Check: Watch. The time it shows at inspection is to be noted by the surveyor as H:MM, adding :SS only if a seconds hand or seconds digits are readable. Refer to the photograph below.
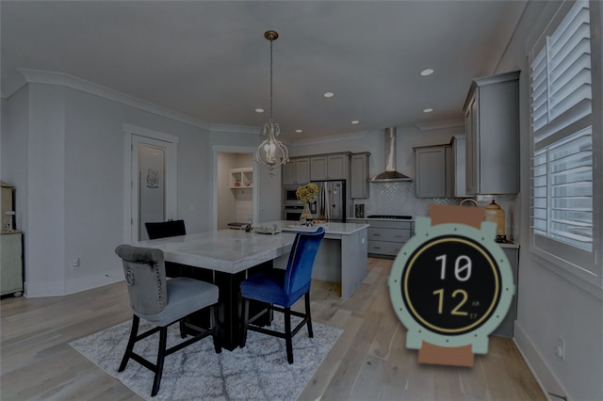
10:12
